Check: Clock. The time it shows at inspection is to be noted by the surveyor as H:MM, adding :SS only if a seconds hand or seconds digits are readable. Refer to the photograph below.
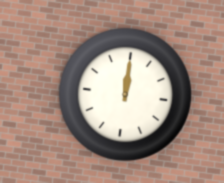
12:00
